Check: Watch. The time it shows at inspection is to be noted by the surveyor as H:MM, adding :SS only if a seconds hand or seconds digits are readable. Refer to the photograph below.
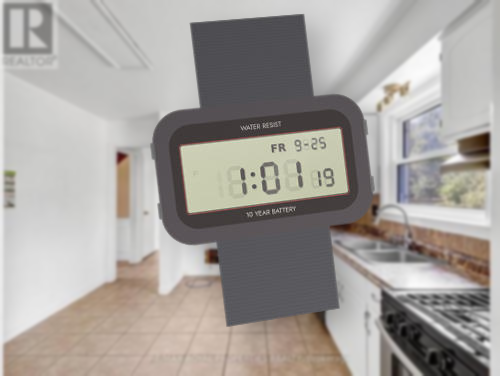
1:01:19
